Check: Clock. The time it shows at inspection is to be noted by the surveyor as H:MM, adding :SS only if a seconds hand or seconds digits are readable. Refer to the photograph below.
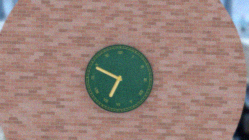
6:49
